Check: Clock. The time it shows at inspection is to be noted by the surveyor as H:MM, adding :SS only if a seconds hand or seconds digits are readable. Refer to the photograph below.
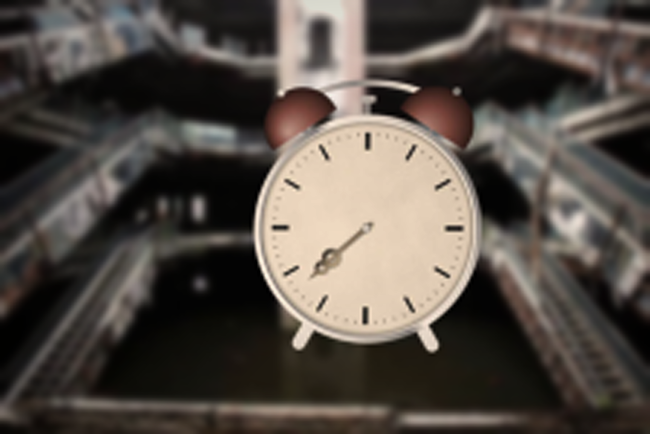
7:38
